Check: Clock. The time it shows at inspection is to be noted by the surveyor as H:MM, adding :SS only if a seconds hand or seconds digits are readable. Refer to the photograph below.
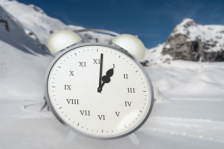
1:01
